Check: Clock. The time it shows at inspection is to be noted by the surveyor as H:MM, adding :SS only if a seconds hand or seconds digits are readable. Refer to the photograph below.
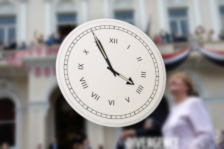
3:55
